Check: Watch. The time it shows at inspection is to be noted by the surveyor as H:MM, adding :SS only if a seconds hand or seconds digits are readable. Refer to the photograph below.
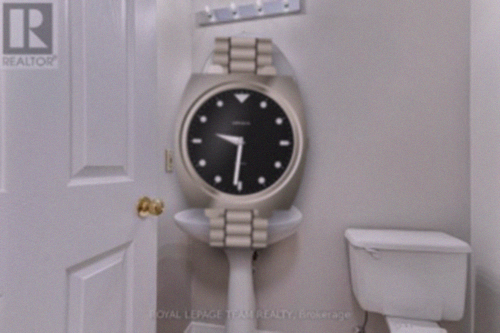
9:31
